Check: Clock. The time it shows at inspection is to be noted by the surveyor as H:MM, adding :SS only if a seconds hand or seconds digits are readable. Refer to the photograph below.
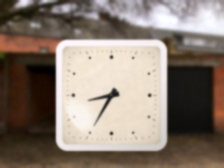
8:35
